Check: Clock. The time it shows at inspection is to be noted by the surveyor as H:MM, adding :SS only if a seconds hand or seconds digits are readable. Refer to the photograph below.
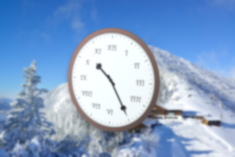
10:25
